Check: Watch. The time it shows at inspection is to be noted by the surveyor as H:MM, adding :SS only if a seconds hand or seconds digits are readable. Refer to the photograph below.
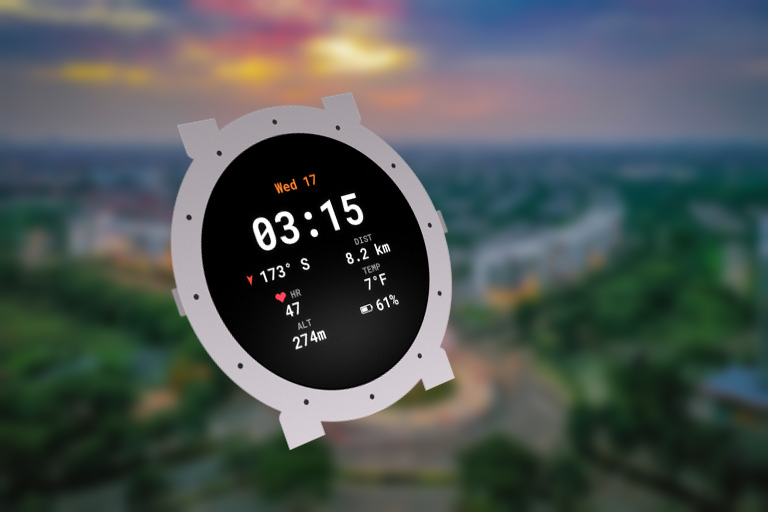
3:15
